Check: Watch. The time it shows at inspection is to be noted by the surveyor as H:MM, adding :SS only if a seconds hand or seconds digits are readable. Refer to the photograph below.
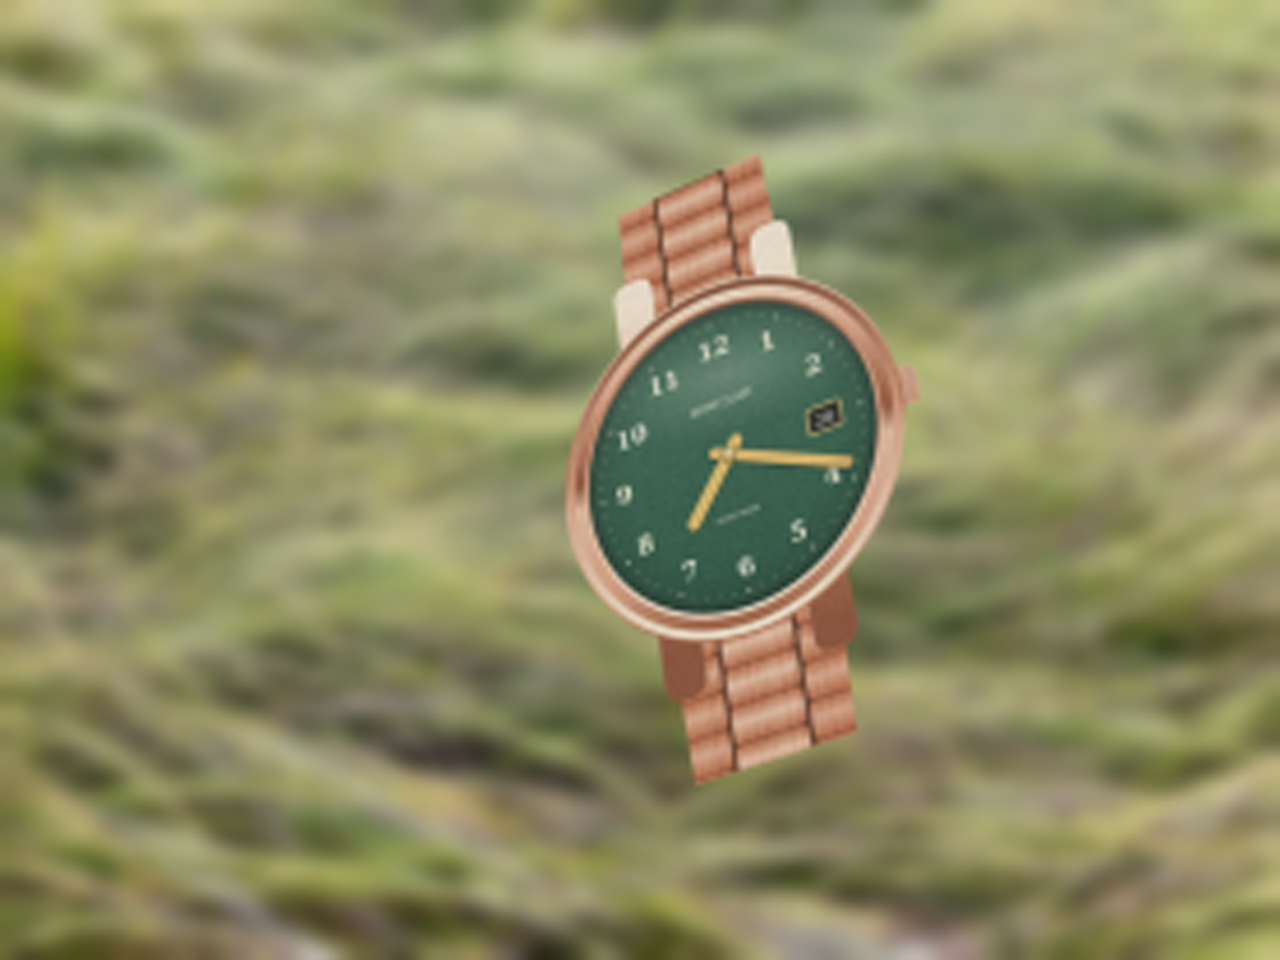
7:19
